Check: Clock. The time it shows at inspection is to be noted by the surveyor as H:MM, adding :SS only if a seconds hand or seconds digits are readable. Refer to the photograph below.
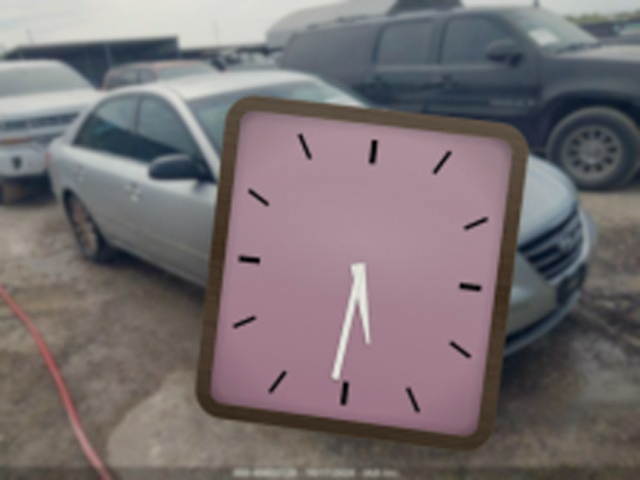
5:31
